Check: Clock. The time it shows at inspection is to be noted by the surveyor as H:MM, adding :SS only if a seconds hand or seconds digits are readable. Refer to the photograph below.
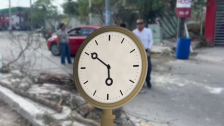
5:51
